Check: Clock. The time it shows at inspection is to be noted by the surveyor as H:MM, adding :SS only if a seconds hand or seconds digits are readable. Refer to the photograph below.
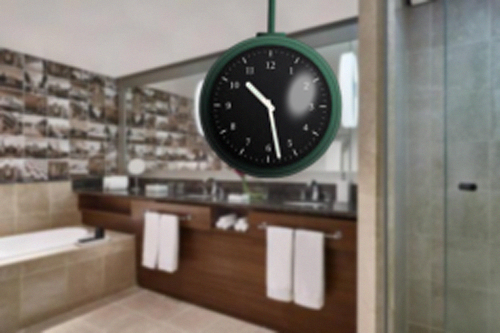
10:28
